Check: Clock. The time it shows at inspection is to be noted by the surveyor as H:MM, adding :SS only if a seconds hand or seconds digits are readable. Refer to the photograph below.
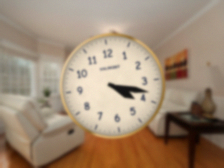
4:18
